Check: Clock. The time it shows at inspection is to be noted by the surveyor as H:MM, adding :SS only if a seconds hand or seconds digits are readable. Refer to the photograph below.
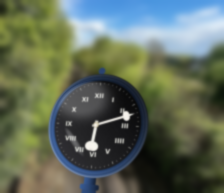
6:12
